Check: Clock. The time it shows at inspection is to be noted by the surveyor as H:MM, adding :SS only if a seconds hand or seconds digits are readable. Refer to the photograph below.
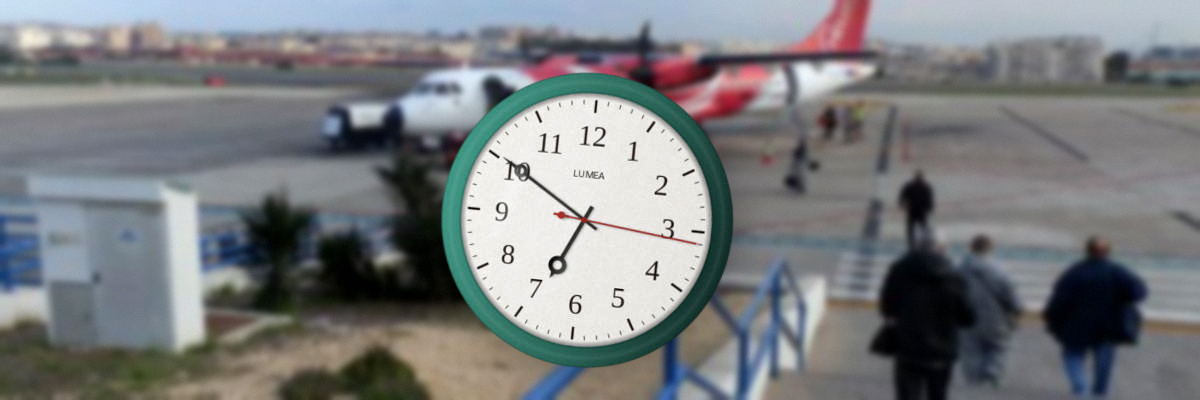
6:50:16
